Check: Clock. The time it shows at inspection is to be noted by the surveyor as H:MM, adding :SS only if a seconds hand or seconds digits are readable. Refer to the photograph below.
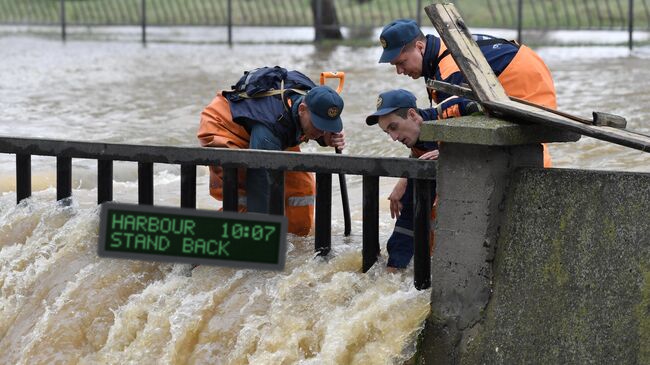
10:07
